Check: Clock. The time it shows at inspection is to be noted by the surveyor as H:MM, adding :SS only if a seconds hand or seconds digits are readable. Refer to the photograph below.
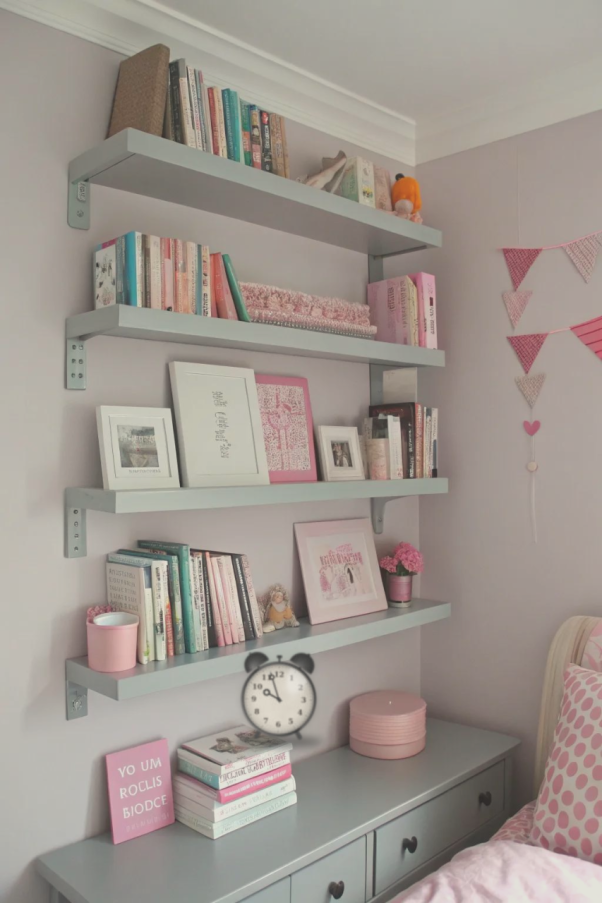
9:57
